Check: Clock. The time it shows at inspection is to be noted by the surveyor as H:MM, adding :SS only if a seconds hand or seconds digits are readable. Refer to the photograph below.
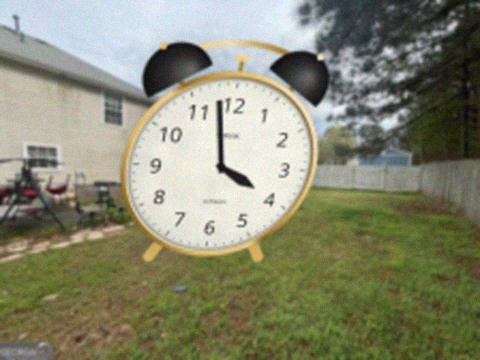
3:58
